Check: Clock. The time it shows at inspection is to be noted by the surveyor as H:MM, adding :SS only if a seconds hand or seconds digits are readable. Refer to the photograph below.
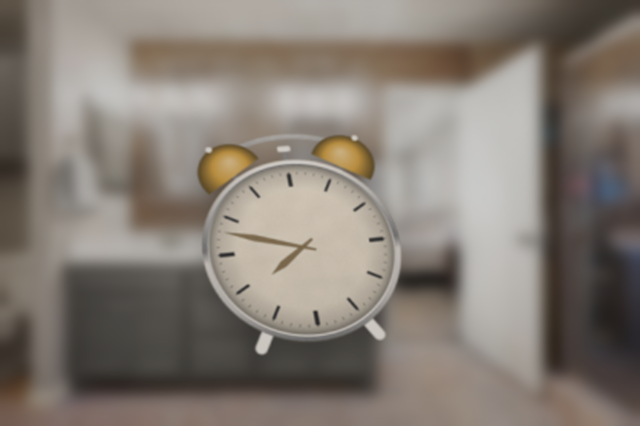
7:48
